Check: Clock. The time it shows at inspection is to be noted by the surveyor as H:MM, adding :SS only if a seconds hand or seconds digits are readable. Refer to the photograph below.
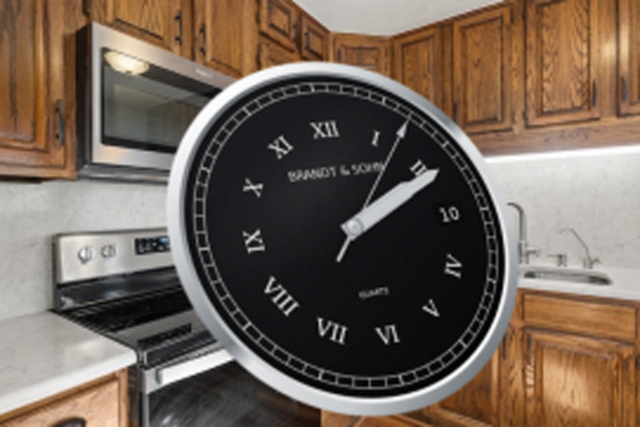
2:11:07
